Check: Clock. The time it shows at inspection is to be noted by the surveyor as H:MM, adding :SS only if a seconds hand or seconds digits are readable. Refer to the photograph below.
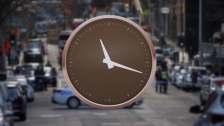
11:18
